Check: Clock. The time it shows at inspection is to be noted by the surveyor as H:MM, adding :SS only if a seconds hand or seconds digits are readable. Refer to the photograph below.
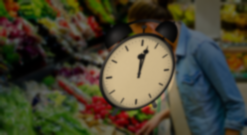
12:02
